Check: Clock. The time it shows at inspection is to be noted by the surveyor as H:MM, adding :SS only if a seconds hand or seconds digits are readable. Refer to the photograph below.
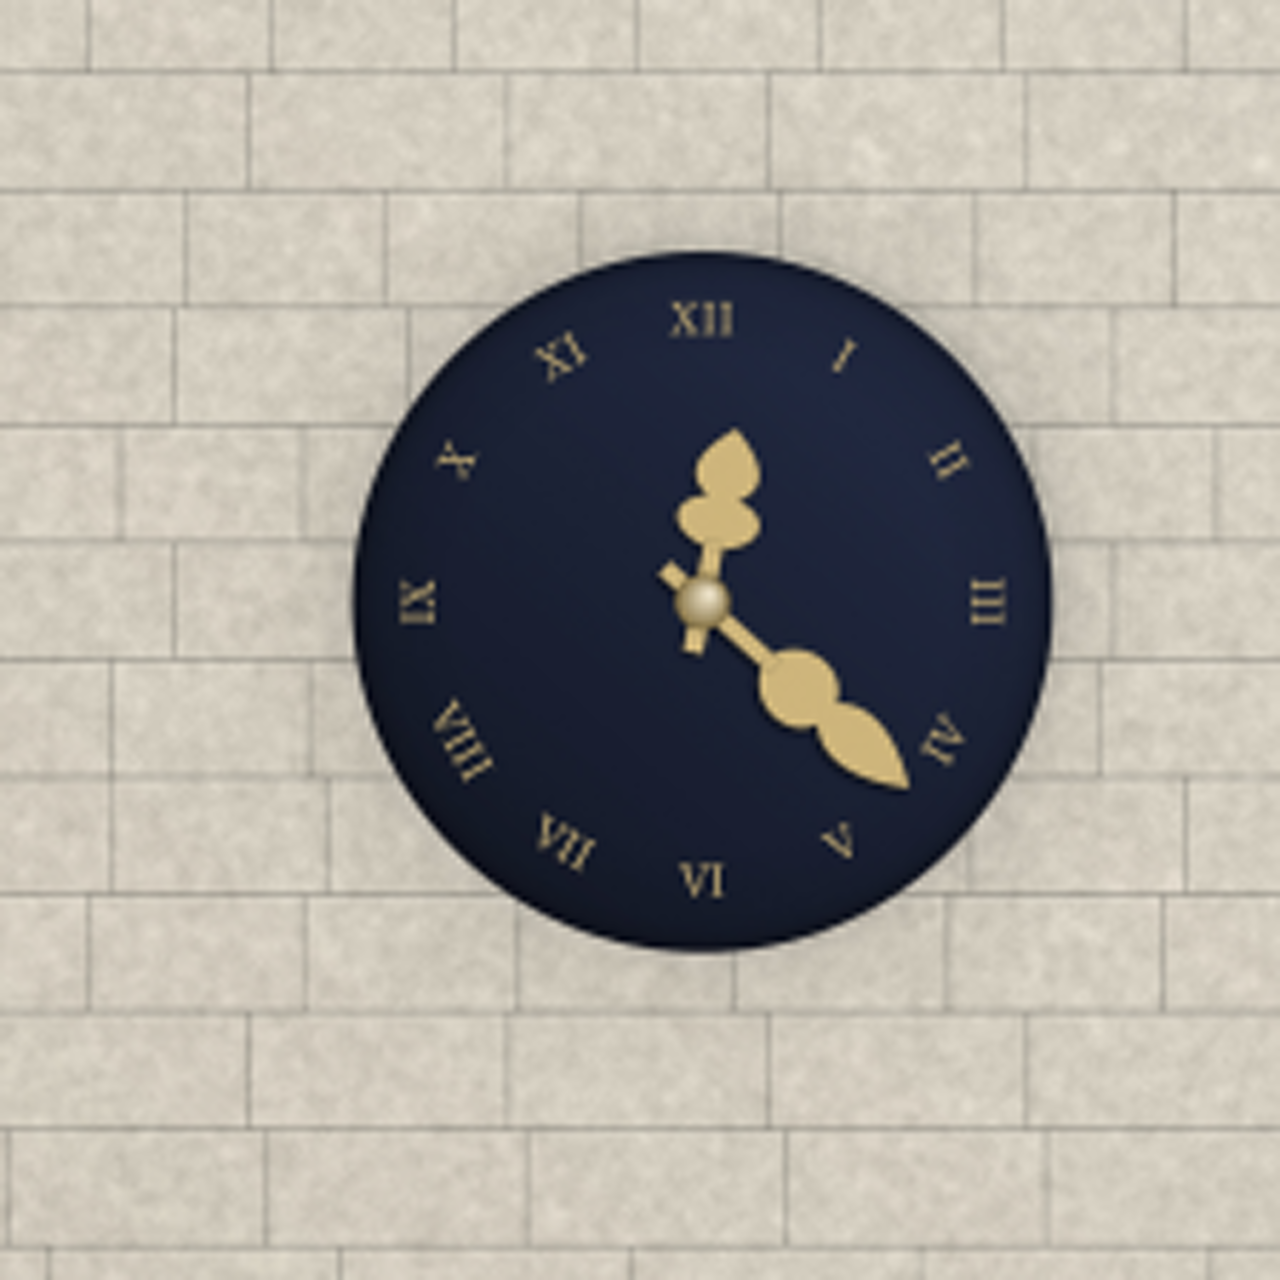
12:22
